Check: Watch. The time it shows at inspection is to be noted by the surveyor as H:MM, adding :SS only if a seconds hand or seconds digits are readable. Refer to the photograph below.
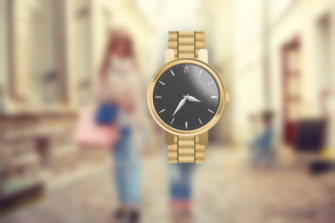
3:36
